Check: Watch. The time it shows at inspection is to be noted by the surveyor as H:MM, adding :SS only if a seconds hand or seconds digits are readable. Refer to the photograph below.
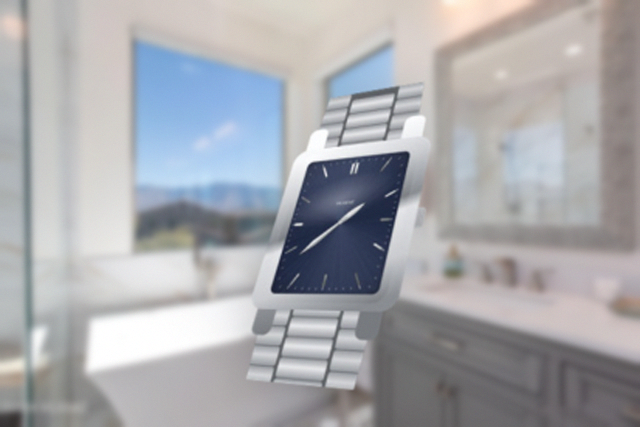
1:38
